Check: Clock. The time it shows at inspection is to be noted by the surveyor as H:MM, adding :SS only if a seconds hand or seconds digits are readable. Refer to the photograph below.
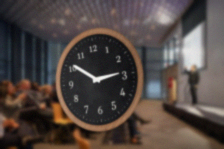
2:51
